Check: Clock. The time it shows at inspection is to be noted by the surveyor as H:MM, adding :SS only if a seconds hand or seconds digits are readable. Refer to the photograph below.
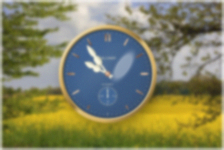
9:54
